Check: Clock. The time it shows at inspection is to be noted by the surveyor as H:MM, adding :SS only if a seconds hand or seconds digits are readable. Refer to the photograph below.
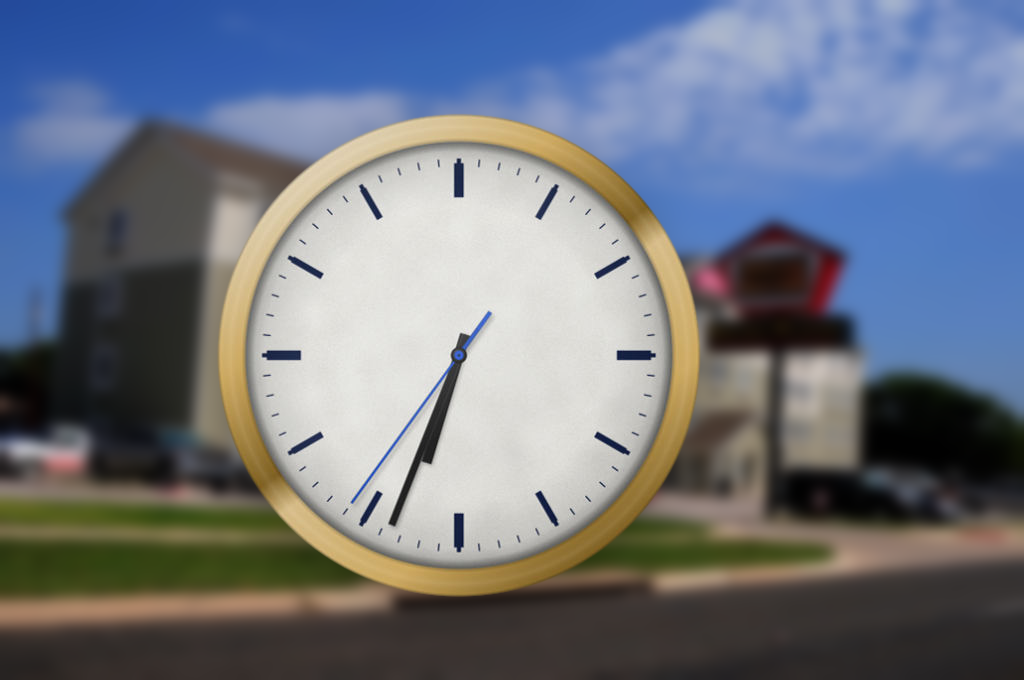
6:33:36
